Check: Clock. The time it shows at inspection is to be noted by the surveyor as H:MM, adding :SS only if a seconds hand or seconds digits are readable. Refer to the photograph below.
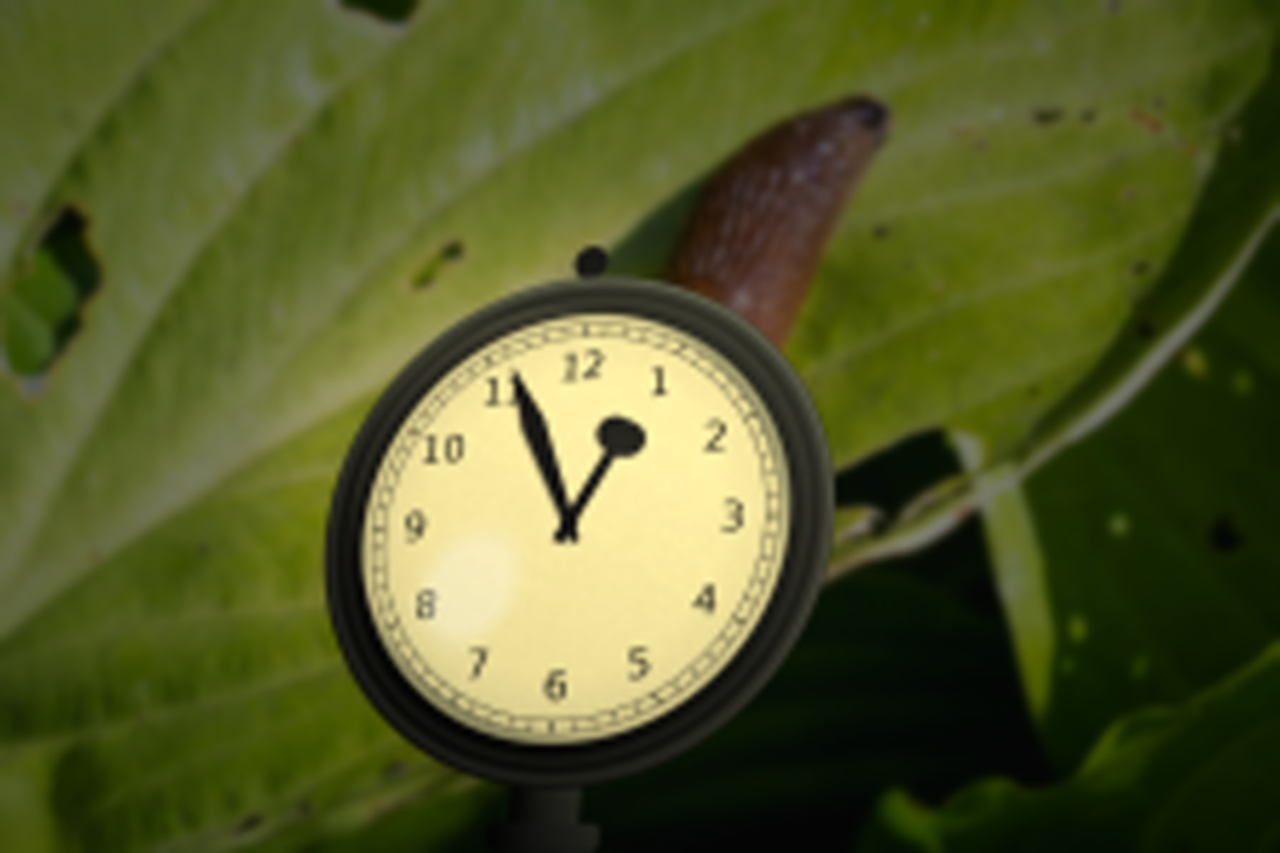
12:56
